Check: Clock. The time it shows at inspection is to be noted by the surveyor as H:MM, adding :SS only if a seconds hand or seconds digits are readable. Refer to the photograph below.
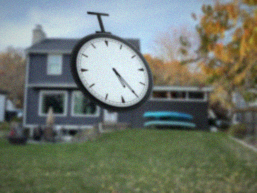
5:25
